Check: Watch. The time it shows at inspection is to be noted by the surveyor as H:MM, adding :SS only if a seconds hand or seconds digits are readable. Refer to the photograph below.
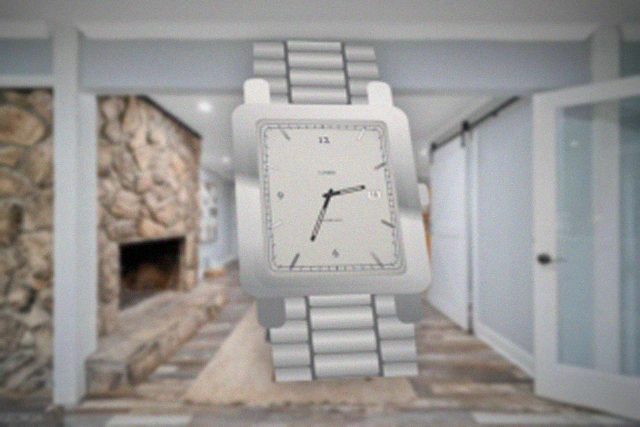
2:34
